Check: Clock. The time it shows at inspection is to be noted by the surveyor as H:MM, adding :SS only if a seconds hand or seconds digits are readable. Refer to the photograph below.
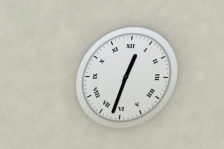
12:32
